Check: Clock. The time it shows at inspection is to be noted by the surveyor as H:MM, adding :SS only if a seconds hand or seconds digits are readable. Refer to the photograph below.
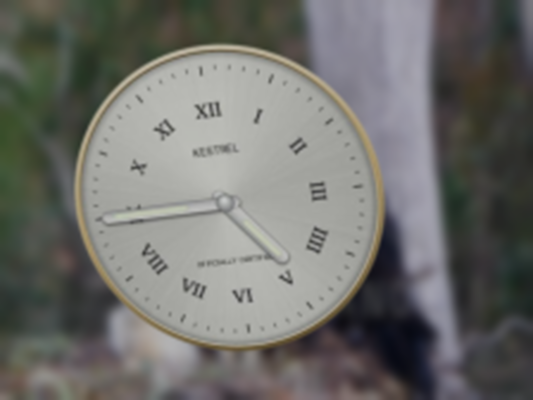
4:45
